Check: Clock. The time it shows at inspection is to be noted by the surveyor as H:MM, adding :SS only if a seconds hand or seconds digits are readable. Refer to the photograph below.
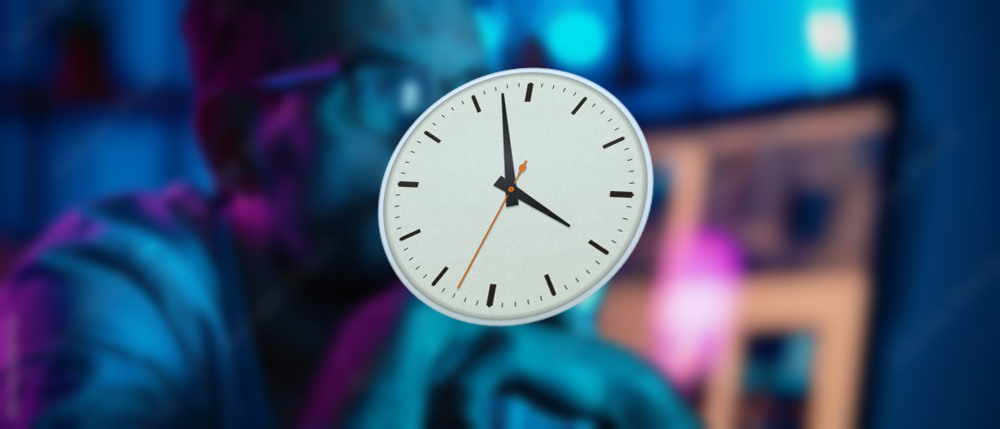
3:57:33
